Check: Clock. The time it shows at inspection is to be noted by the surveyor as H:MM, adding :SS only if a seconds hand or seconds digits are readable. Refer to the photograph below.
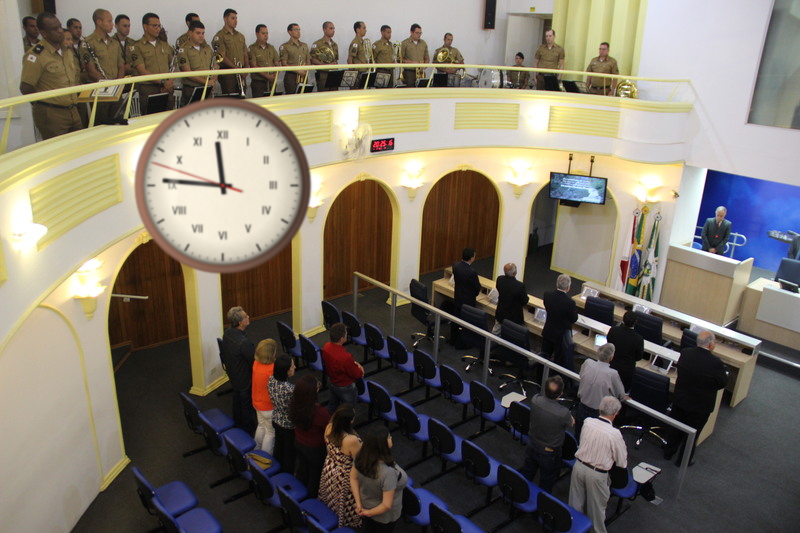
11:45:48
